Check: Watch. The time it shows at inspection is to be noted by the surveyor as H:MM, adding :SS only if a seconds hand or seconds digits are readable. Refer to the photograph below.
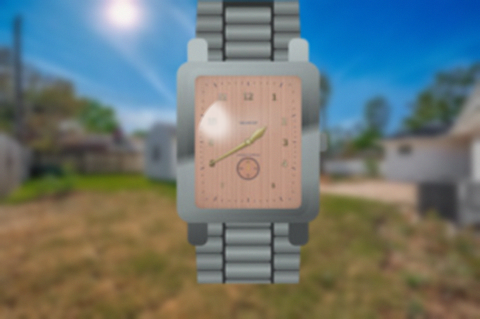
1:40
